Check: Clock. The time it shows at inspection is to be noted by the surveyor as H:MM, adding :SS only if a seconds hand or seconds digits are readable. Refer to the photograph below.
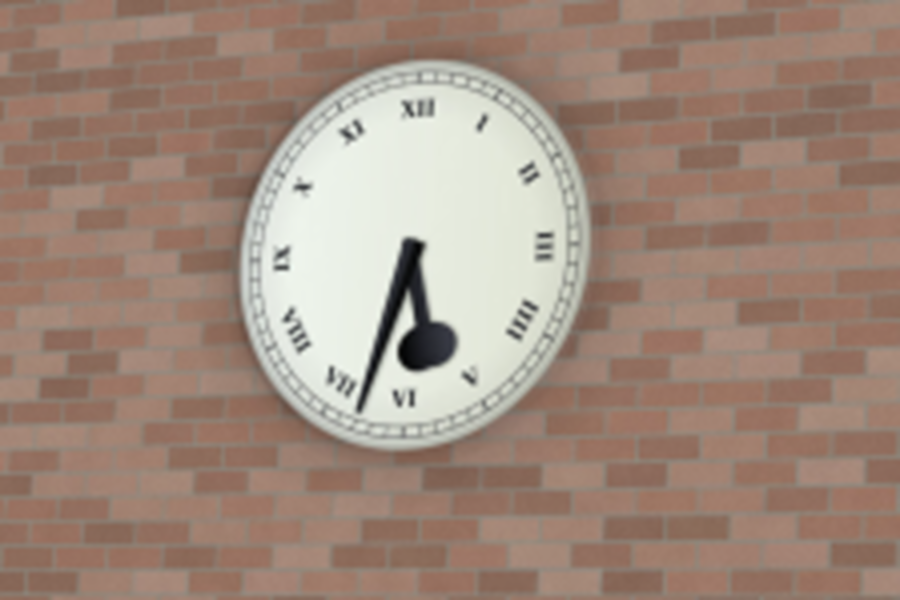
5:33
